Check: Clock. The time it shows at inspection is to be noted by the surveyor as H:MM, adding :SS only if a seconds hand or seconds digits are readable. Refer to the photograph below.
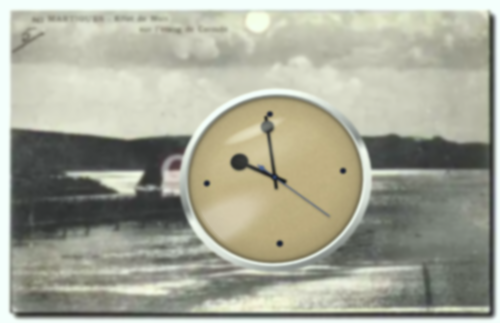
9:59:22
